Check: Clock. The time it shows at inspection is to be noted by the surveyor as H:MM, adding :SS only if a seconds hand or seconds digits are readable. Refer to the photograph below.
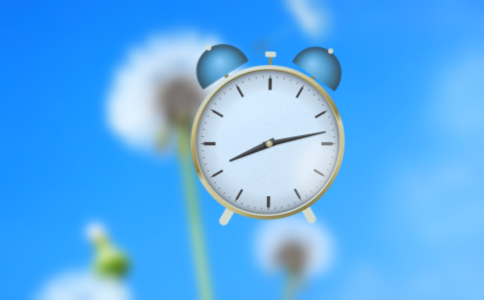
8:13
